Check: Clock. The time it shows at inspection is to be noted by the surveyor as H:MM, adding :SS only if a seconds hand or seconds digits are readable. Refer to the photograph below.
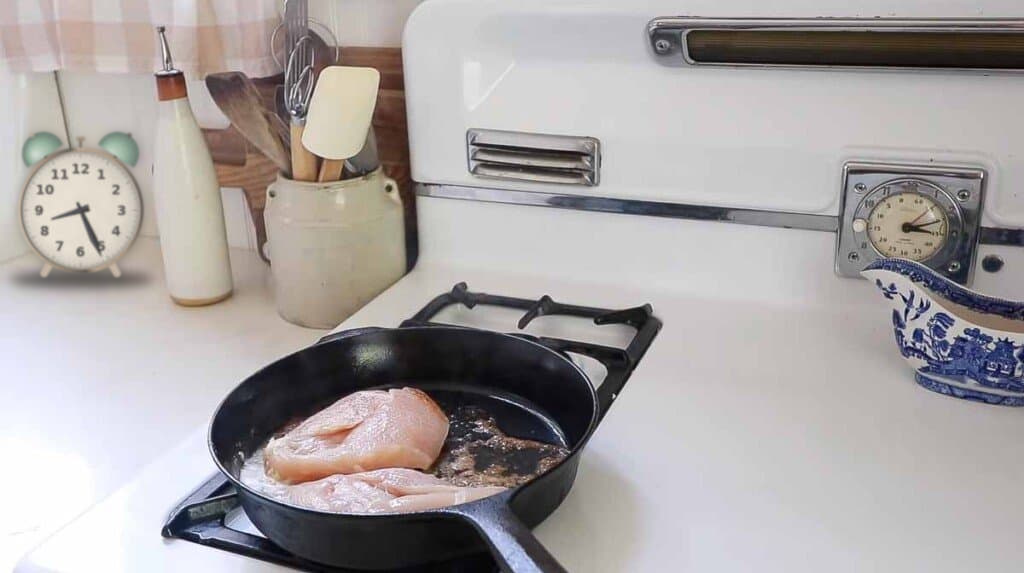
8:26
